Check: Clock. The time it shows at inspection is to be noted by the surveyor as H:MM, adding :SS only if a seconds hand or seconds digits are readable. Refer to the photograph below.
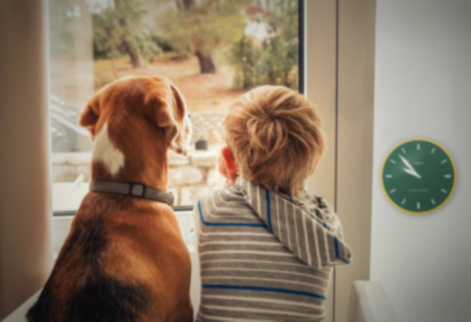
9:53
